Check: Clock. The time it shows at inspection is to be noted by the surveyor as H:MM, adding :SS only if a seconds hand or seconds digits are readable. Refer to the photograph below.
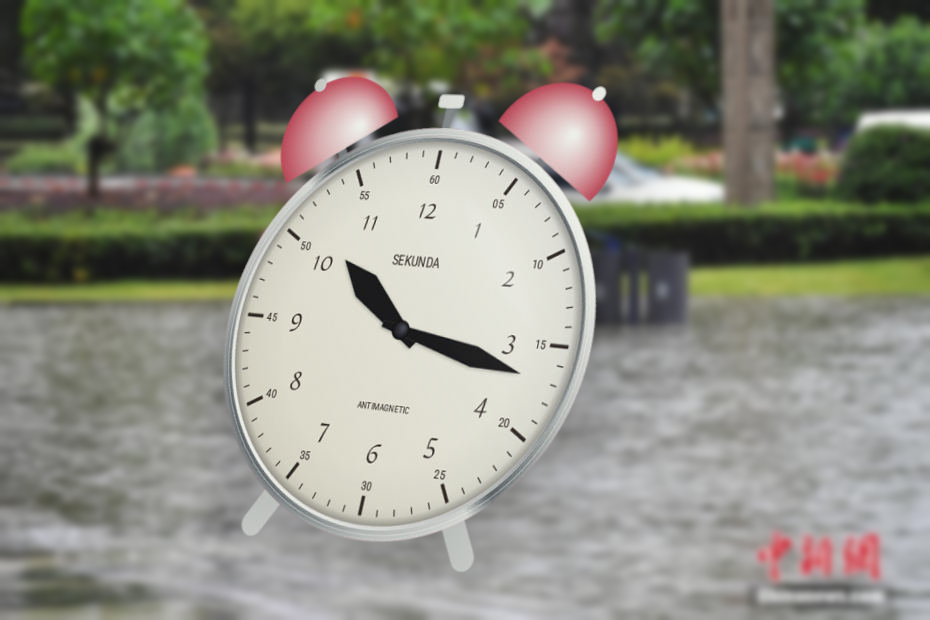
10:17
